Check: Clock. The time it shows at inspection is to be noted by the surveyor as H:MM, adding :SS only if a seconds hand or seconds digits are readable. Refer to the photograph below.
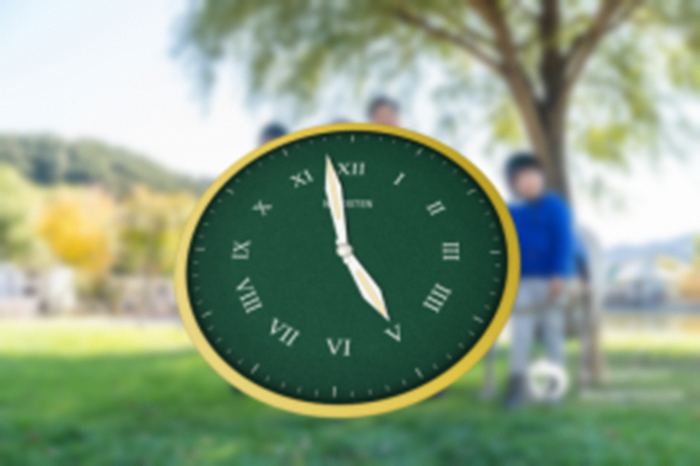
4:58
